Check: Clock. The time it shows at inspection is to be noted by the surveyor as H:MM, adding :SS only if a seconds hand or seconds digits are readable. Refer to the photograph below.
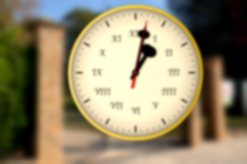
1:02:02
